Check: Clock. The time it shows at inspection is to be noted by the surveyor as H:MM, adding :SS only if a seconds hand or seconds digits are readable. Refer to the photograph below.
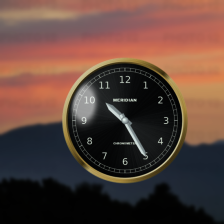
10:25
